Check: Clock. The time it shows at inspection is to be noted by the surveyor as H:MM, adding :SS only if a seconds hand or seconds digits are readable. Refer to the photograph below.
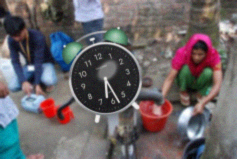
6:28
